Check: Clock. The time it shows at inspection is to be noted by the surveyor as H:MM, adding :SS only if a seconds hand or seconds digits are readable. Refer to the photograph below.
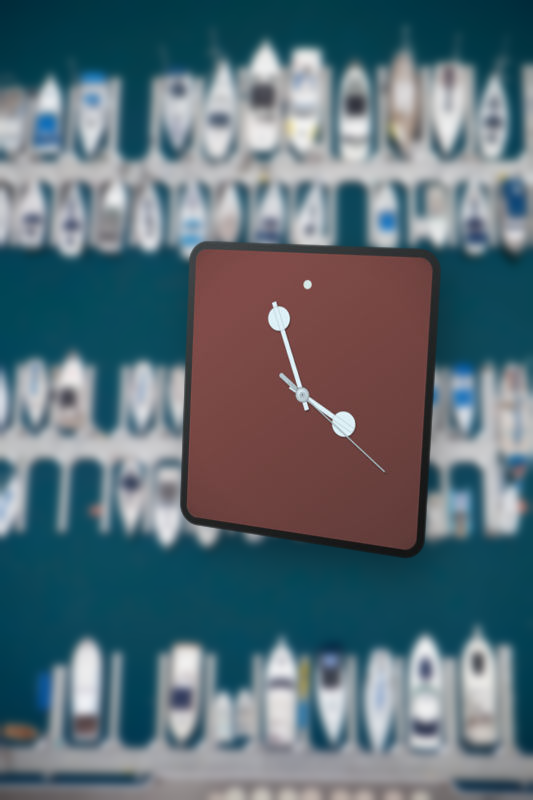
3:56:21
